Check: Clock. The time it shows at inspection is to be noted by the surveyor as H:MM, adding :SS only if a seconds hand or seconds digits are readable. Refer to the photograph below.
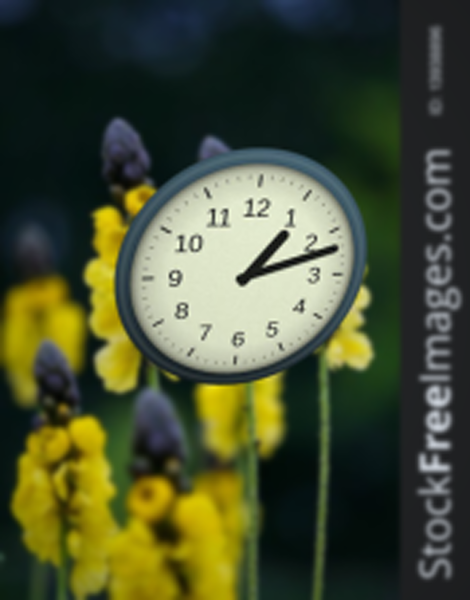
1:12
